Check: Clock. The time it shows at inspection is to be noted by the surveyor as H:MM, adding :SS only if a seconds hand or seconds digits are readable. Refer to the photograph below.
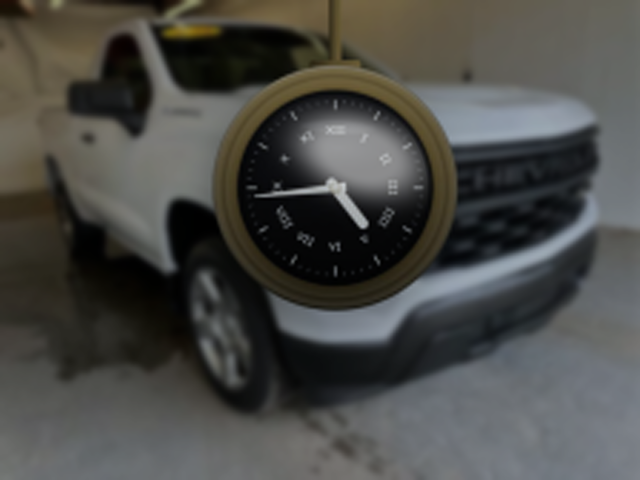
4:44
